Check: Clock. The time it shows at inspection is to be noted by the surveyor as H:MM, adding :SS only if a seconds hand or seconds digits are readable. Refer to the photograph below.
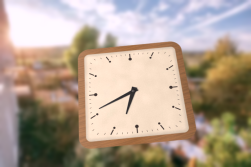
6:41
